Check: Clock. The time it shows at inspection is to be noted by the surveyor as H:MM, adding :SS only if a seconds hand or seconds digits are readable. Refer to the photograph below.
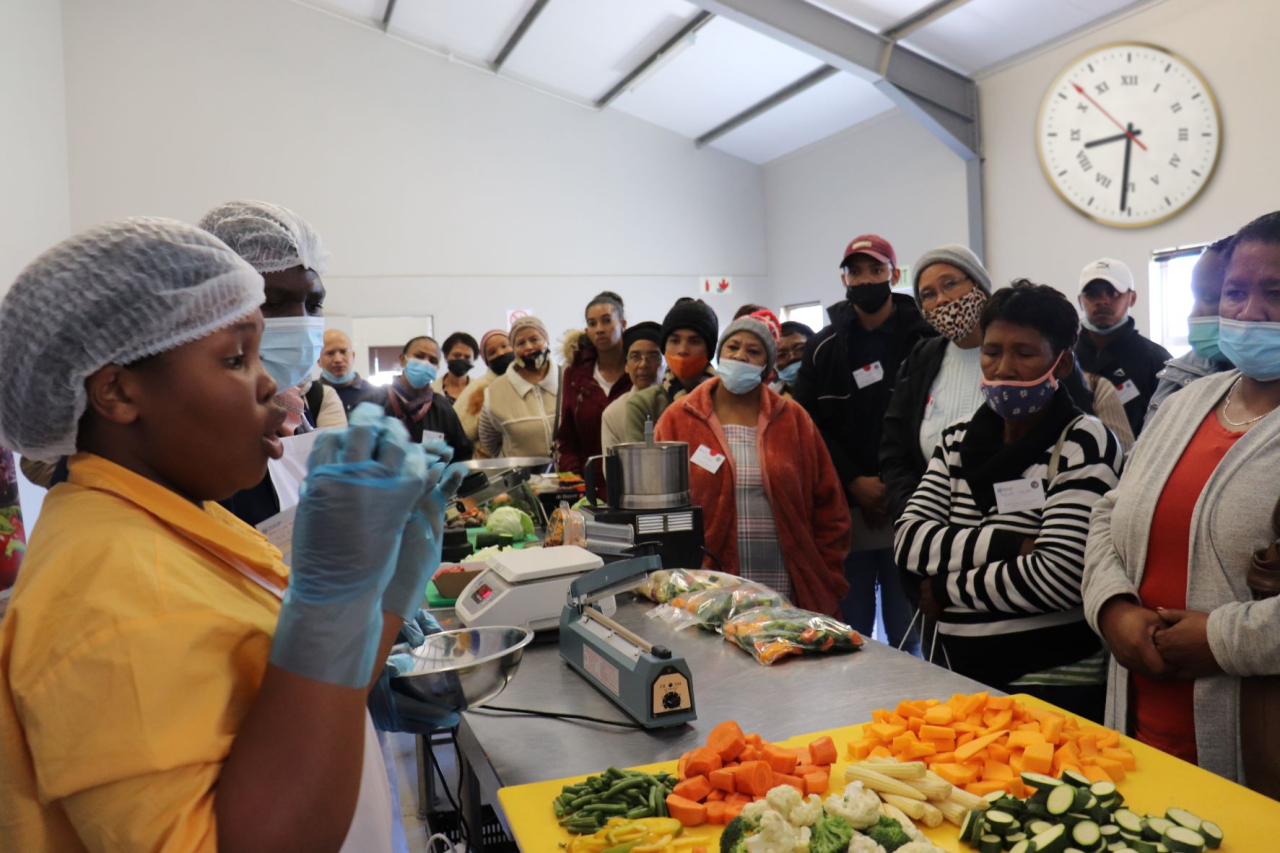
8:30:52
